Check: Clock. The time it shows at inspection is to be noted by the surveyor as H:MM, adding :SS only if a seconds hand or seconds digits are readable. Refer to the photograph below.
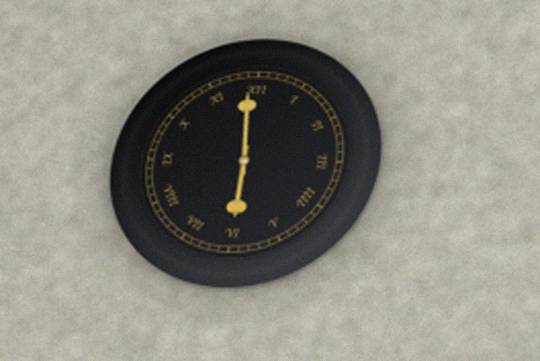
5:59
